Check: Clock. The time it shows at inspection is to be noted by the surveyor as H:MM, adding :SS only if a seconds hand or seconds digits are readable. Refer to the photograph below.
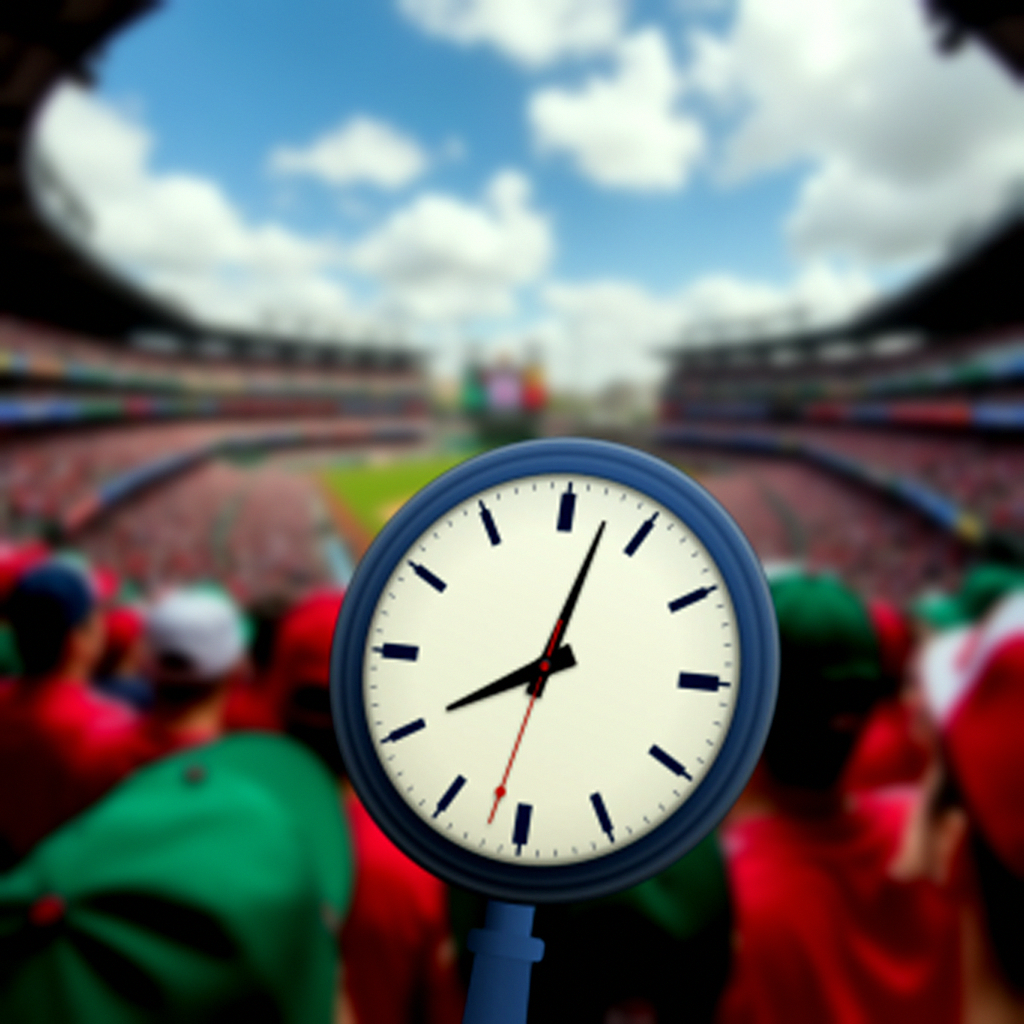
8:02:32
